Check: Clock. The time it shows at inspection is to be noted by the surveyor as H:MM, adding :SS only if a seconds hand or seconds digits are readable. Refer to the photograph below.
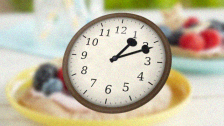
1:11
